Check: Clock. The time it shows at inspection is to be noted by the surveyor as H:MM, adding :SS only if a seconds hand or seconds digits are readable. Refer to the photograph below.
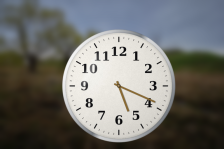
5:19
